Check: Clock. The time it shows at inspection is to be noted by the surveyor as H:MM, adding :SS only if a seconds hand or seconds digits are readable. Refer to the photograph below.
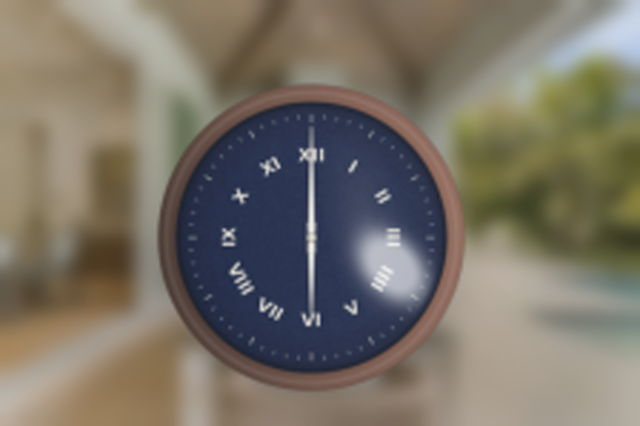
6:00
